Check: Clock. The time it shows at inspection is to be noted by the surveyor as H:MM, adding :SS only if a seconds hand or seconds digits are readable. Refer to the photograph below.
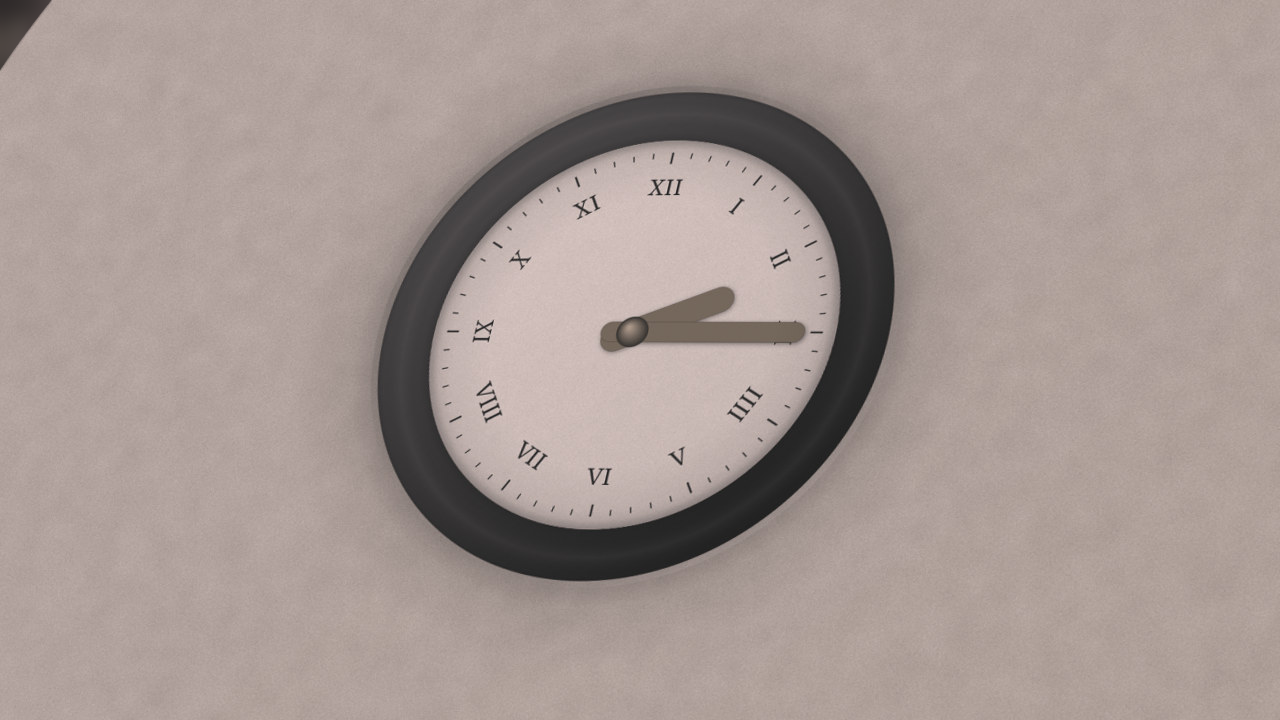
2:15
